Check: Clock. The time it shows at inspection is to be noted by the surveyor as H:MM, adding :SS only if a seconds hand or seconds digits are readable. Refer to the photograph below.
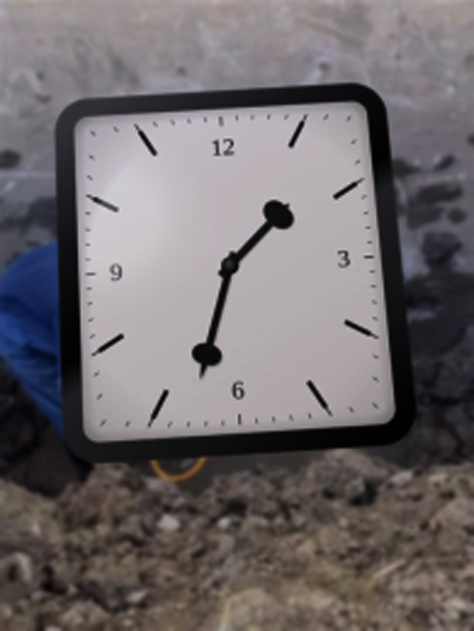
1:33
